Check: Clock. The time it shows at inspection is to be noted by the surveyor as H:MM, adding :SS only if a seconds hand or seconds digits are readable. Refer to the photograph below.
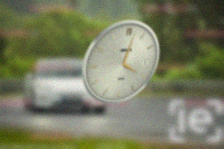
4:02
